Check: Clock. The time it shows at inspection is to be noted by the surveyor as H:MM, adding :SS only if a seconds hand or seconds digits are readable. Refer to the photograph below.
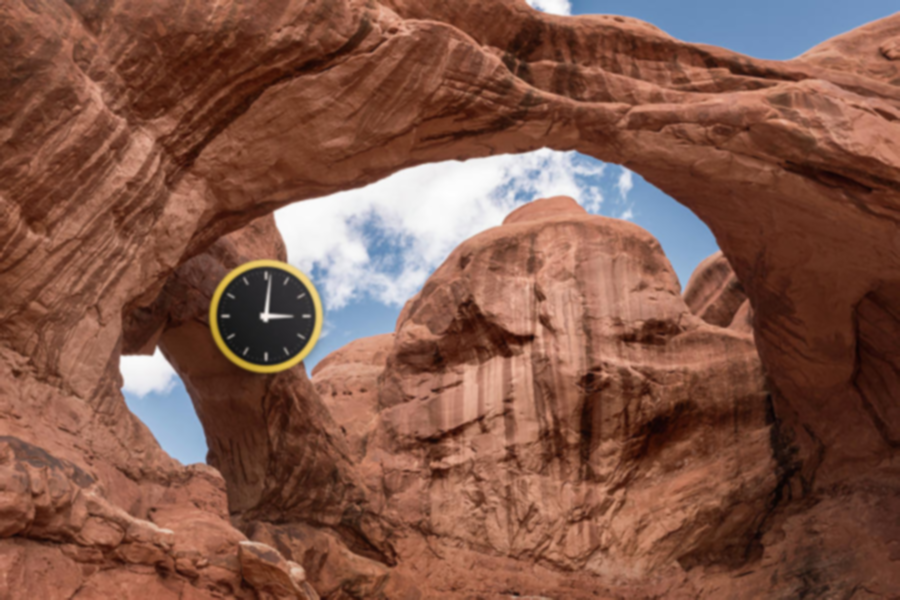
3:01
